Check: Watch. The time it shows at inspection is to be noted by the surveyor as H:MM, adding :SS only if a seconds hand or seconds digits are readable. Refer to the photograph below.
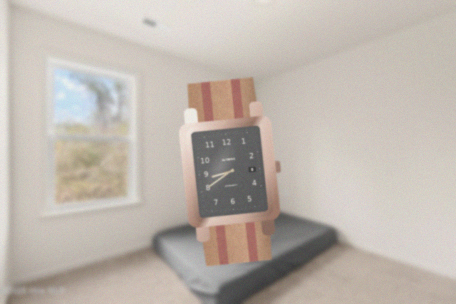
8:40
